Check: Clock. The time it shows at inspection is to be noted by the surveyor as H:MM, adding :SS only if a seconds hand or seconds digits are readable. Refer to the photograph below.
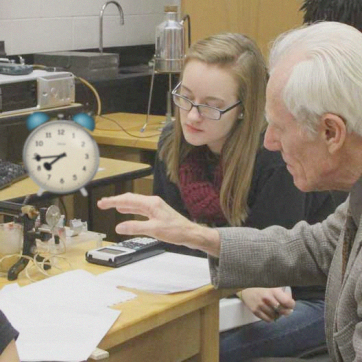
7:44
